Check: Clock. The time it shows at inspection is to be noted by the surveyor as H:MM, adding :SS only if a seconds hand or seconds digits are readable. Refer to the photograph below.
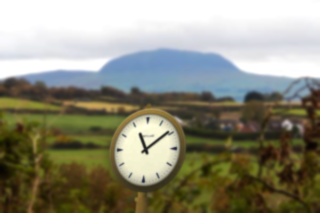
11:09
